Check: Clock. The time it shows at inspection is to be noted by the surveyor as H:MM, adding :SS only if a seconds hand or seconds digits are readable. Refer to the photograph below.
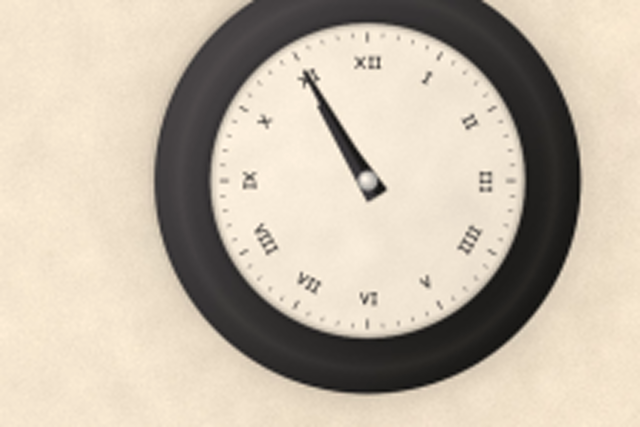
10:55
